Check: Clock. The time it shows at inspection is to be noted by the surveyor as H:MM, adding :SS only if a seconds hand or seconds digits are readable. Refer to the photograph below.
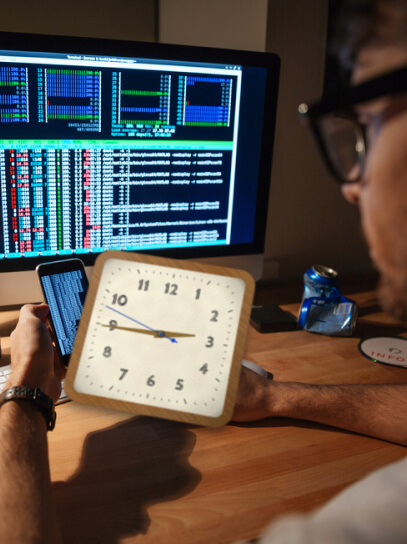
2:44:48
